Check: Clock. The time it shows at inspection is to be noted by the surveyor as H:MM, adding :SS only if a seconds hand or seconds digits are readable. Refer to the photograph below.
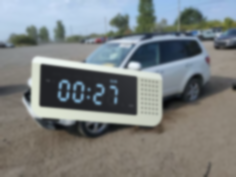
0:27
